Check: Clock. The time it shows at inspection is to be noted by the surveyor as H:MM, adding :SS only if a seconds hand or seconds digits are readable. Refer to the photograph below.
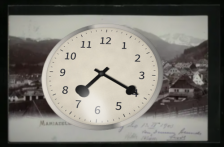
7:20
